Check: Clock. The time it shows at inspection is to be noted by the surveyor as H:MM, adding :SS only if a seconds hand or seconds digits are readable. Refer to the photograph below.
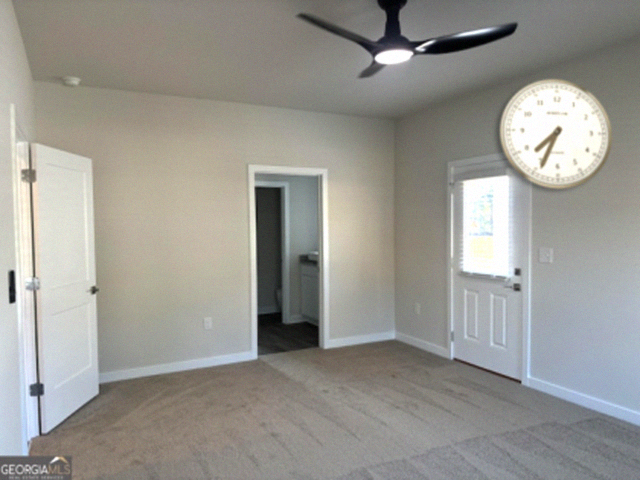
7:34
